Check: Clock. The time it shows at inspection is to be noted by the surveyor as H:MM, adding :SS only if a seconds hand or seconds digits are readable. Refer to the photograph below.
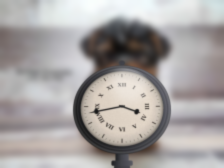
3:43
